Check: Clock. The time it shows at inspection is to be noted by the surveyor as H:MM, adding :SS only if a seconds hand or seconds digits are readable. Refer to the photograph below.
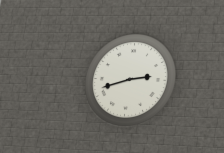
2:42
